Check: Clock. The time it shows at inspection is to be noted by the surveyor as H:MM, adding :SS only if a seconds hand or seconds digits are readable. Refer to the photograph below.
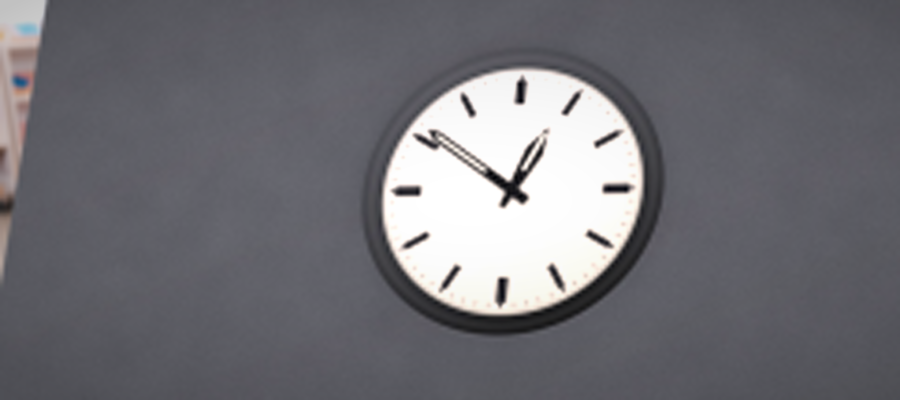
12:51
